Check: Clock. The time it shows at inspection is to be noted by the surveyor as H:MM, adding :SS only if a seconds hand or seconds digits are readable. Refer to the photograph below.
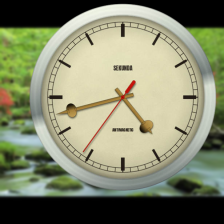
4:42:36
